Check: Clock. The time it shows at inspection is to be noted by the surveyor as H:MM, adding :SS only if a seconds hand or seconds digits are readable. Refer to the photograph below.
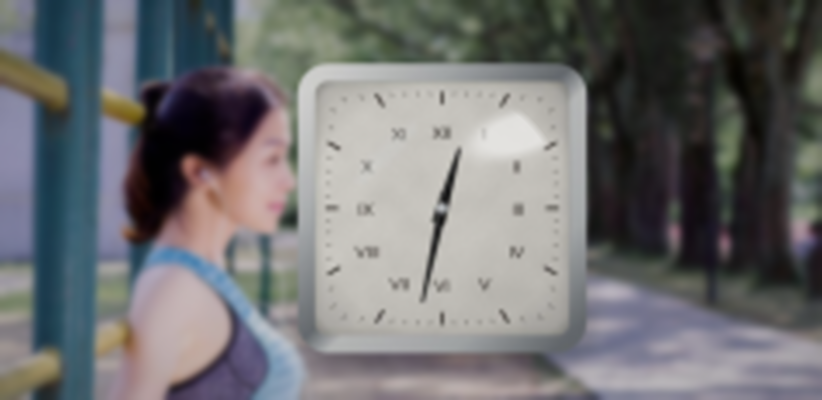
12:32
